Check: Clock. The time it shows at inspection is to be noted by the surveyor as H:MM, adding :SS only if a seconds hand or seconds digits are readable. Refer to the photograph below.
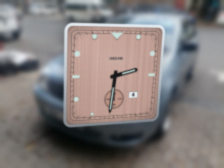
2:31
